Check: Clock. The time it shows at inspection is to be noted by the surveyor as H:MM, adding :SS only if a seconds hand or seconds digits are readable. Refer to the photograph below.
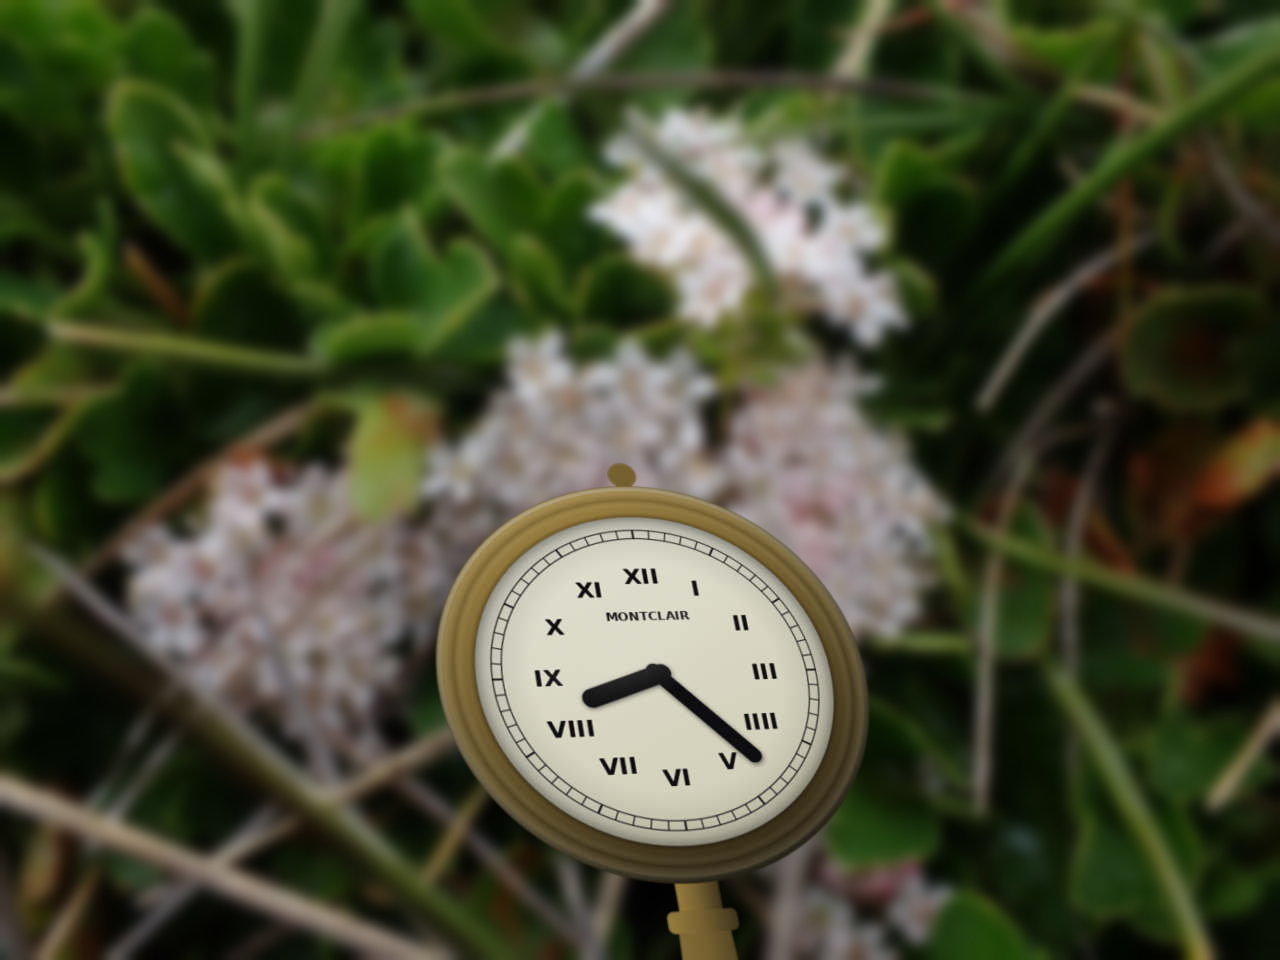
8:23
